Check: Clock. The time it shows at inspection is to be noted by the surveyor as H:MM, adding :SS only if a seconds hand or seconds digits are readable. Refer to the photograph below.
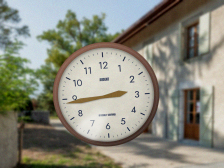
2:44
